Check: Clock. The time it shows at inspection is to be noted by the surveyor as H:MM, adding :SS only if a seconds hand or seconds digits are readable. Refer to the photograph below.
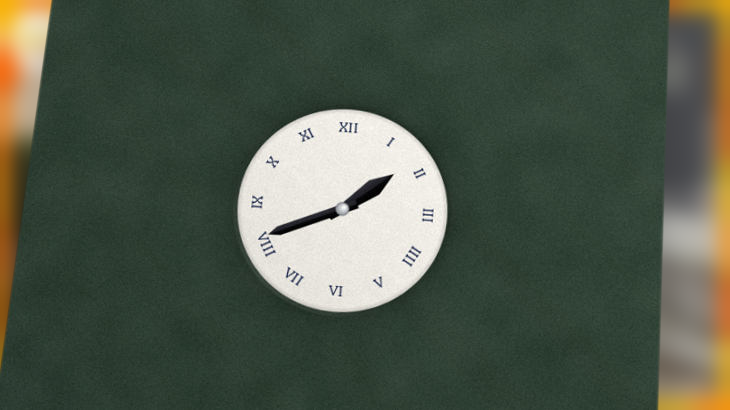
1:41
